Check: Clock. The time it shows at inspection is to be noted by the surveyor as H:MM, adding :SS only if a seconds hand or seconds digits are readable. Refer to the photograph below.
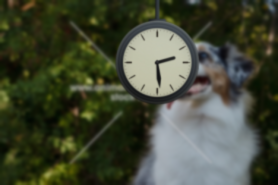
2:29
